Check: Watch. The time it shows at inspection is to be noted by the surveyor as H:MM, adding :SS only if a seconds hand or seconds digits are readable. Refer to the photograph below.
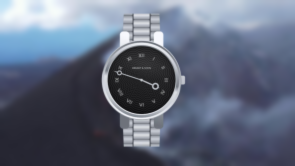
3:48
